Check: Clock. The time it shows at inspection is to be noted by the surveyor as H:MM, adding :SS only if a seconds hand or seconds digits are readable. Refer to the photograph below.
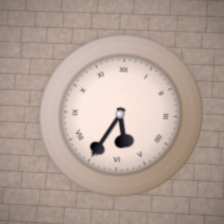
5:35
